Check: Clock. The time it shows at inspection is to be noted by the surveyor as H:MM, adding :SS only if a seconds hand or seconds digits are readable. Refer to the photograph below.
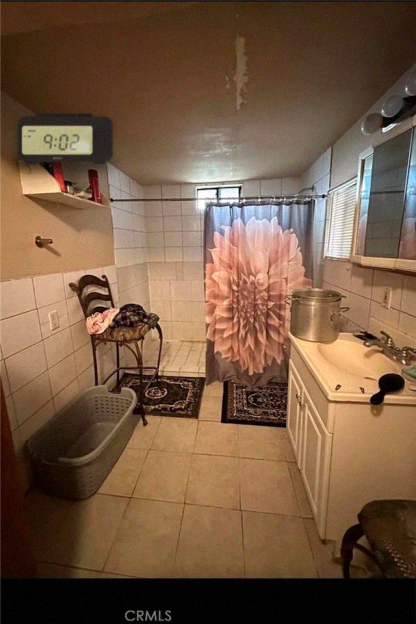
9:02
